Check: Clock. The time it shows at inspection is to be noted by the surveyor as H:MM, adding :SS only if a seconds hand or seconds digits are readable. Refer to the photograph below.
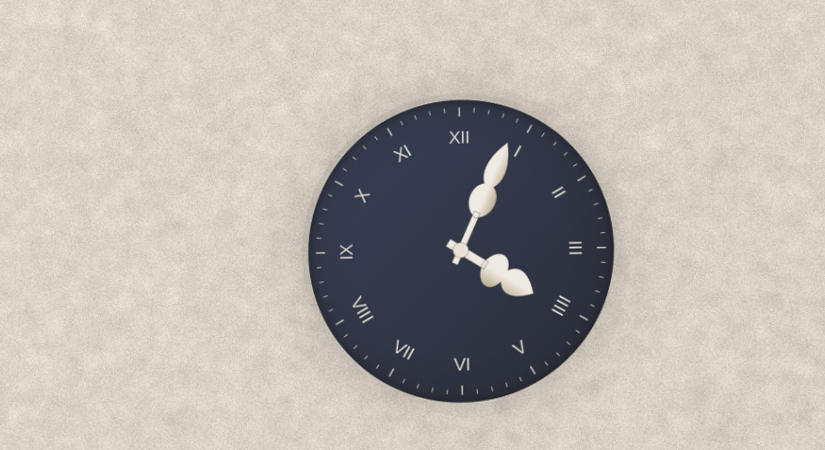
4:04
